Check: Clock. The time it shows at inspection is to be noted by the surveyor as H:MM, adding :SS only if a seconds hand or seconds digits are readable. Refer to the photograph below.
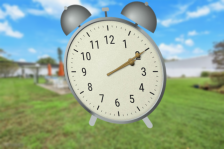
2:10
